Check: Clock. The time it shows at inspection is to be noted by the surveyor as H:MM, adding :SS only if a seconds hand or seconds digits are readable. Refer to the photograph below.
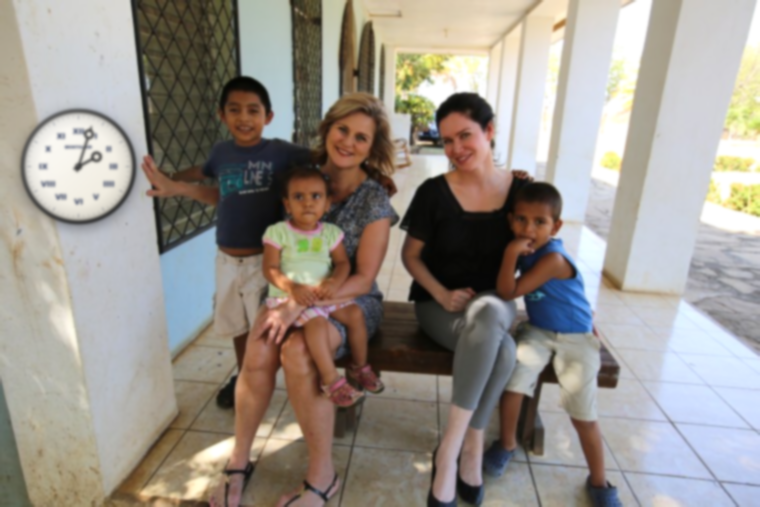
2:03
